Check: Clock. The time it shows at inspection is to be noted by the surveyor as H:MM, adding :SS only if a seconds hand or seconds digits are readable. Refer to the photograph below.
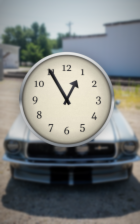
12:55
